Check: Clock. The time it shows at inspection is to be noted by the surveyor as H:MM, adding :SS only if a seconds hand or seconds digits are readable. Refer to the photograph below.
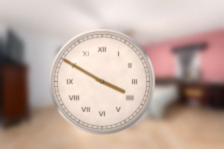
3:50
